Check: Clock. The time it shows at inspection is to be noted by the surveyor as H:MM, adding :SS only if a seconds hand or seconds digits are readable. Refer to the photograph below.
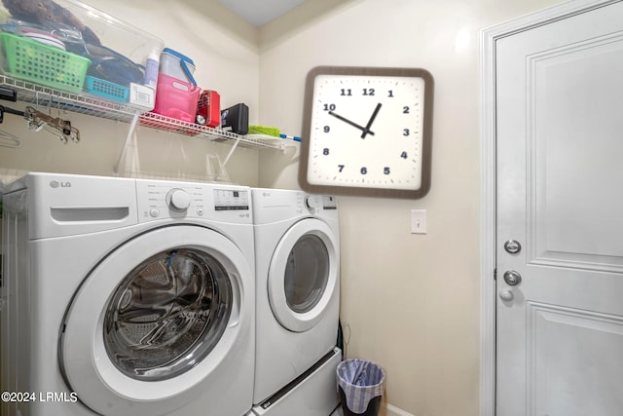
12:49
